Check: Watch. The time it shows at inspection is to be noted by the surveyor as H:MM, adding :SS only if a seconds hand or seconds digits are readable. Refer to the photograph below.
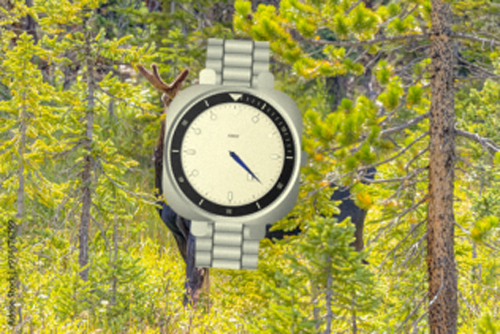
4:22
